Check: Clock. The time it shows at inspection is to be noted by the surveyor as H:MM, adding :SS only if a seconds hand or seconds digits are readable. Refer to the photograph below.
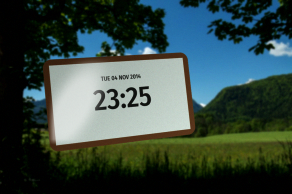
23:25
